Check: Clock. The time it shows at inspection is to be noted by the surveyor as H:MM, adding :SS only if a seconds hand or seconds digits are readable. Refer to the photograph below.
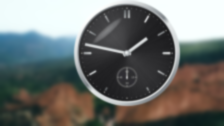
1:47
